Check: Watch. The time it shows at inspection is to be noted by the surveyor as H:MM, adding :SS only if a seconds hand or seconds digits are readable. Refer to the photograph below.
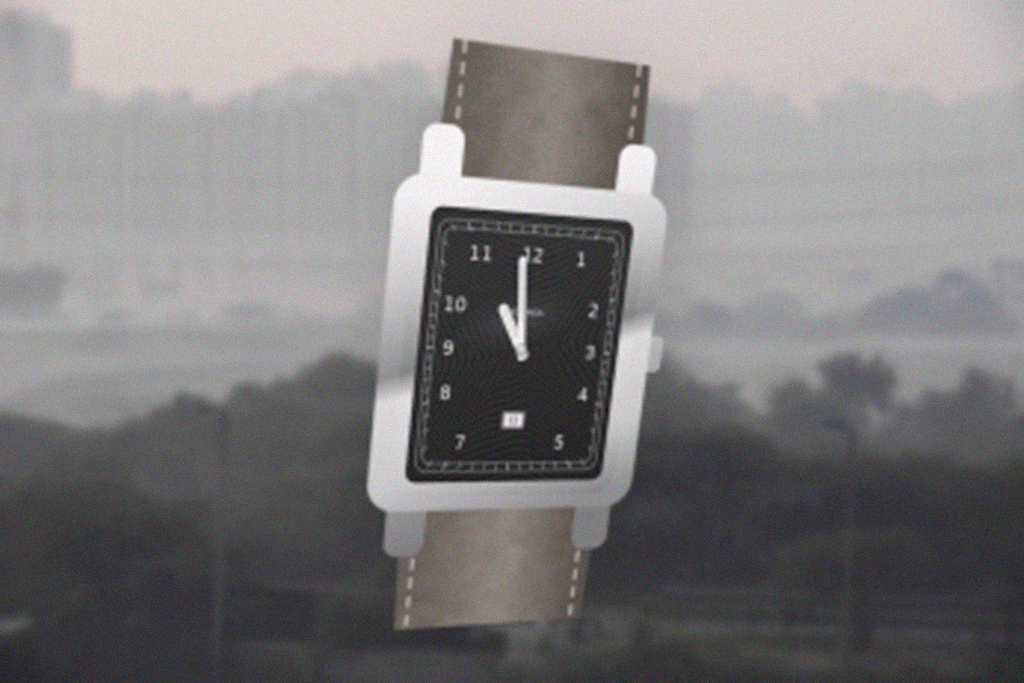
10:59
